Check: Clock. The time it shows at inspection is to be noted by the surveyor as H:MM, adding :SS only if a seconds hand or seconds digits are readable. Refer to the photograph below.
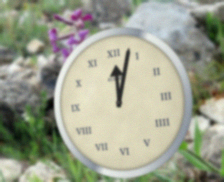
12:03
